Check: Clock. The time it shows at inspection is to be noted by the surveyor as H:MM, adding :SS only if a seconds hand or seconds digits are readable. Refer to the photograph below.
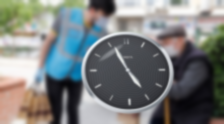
4:56
